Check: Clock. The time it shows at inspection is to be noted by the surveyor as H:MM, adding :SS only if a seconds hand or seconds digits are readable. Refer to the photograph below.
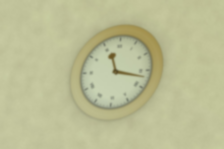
11:17
